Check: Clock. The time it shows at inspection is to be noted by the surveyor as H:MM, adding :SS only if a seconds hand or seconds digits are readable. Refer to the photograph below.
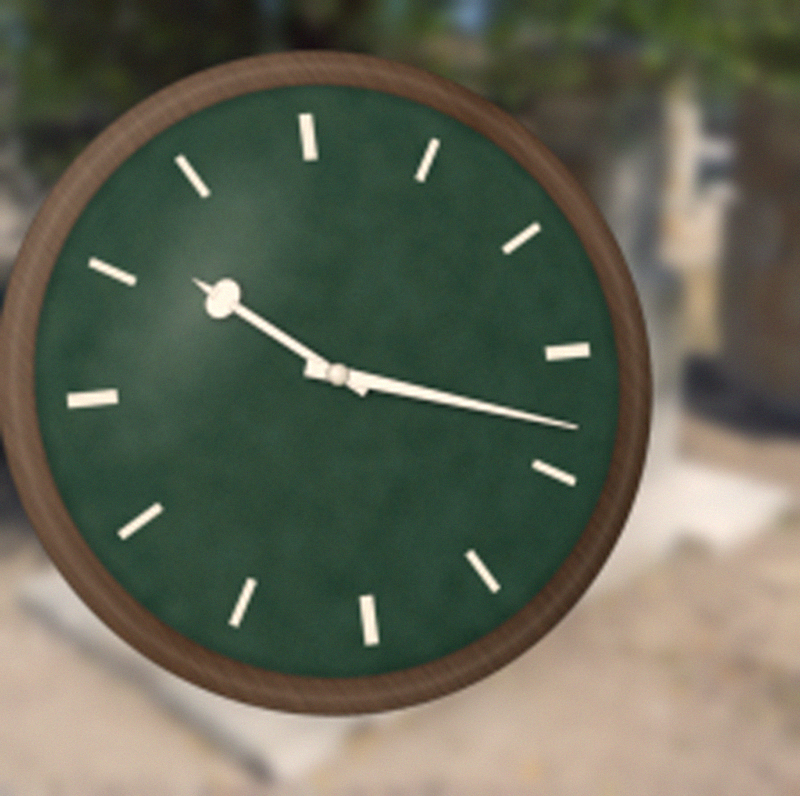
10:18
